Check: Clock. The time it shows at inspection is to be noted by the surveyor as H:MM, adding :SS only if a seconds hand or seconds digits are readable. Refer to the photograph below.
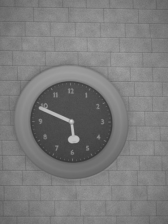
5:49
